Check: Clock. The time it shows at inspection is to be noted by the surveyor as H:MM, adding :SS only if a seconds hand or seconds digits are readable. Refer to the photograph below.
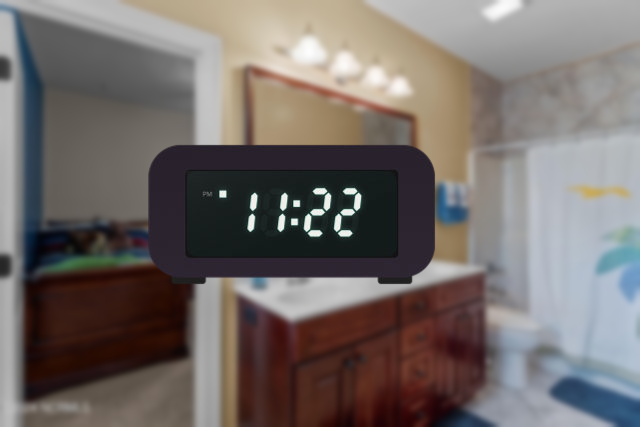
11:22
